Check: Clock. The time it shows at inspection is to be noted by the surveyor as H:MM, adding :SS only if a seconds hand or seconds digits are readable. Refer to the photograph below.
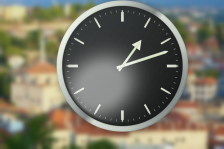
1:12
